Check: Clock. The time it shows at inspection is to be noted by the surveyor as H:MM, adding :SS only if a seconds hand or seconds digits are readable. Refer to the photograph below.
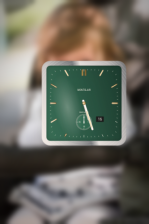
5:27
